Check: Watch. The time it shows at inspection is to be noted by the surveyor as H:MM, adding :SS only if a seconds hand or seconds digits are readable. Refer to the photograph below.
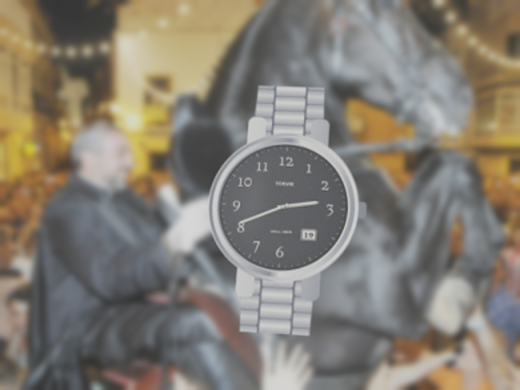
2:41
